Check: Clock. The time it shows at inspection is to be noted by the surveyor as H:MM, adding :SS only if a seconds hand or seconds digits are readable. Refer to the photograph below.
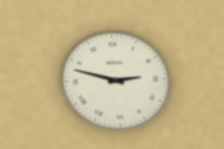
2:48
